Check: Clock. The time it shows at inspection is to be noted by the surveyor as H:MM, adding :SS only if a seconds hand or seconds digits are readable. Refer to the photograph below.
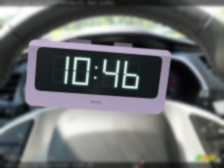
10:46
